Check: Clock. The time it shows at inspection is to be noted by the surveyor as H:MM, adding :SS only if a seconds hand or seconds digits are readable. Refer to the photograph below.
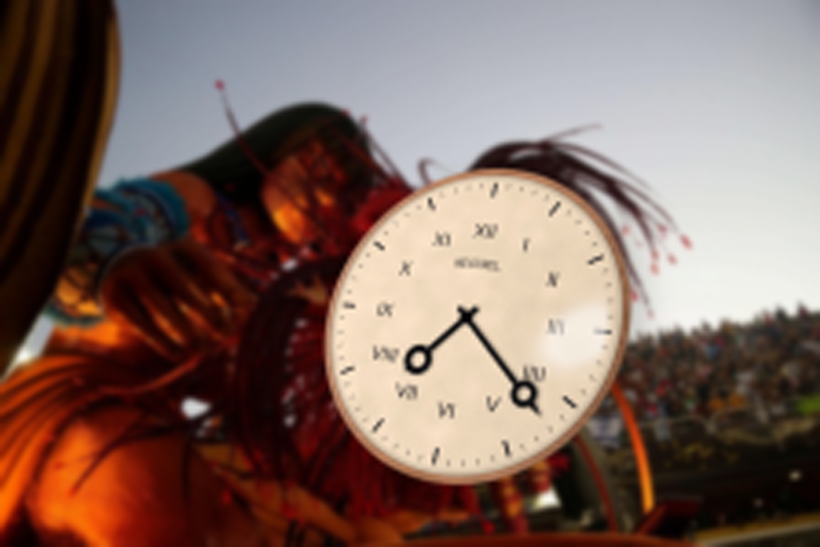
7:22
